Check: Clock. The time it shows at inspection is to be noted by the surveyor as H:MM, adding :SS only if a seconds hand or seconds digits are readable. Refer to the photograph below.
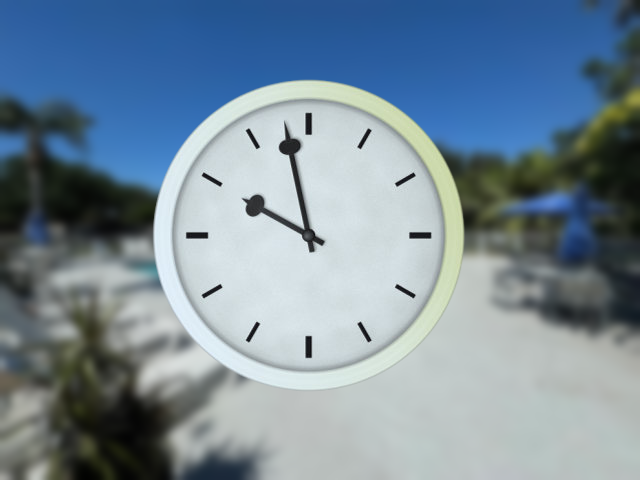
9:58
